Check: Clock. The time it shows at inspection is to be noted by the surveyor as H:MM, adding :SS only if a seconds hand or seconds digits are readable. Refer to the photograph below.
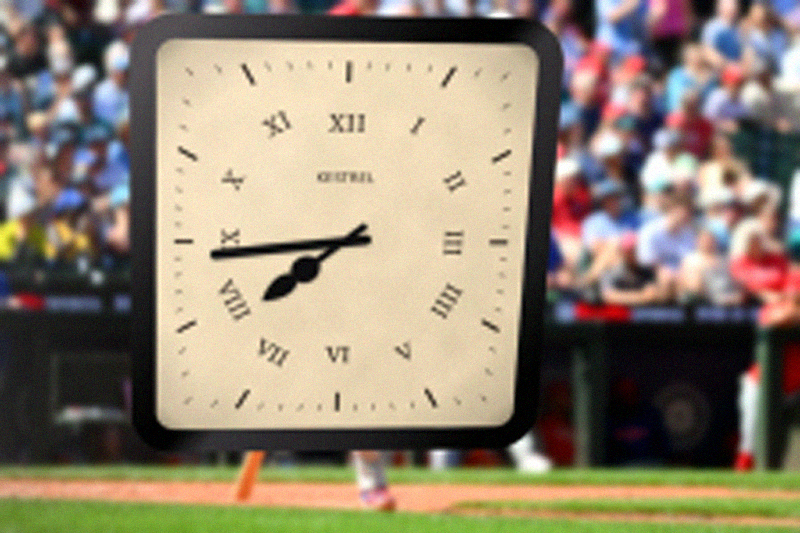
7:44
